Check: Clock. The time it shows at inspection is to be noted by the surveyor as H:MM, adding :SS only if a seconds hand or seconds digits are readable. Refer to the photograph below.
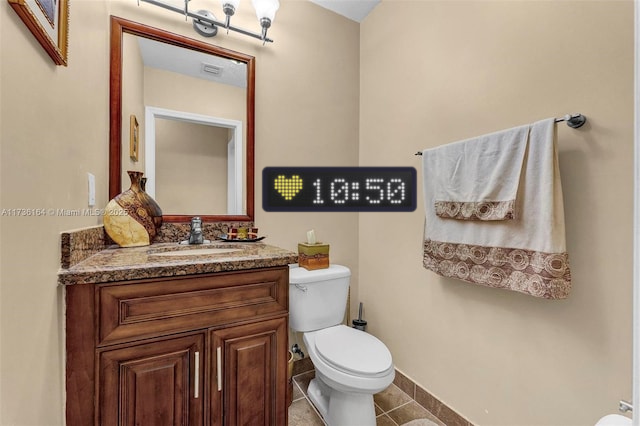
10:50
